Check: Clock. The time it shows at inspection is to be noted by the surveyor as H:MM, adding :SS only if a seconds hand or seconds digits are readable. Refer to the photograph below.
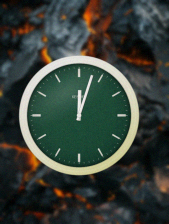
12:03
